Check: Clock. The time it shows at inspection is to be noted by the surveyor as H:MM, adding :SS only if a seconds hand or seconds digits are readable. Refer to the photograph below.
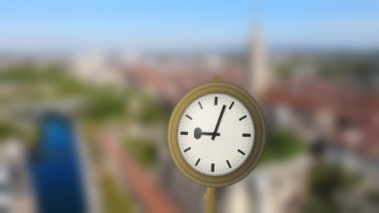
9:03
